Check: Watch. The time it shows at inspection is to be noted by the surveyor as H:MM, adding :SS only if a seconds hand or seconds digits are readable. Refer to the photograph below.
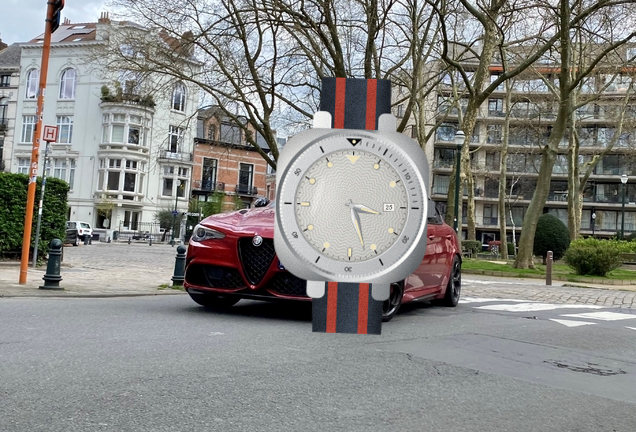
3:27
